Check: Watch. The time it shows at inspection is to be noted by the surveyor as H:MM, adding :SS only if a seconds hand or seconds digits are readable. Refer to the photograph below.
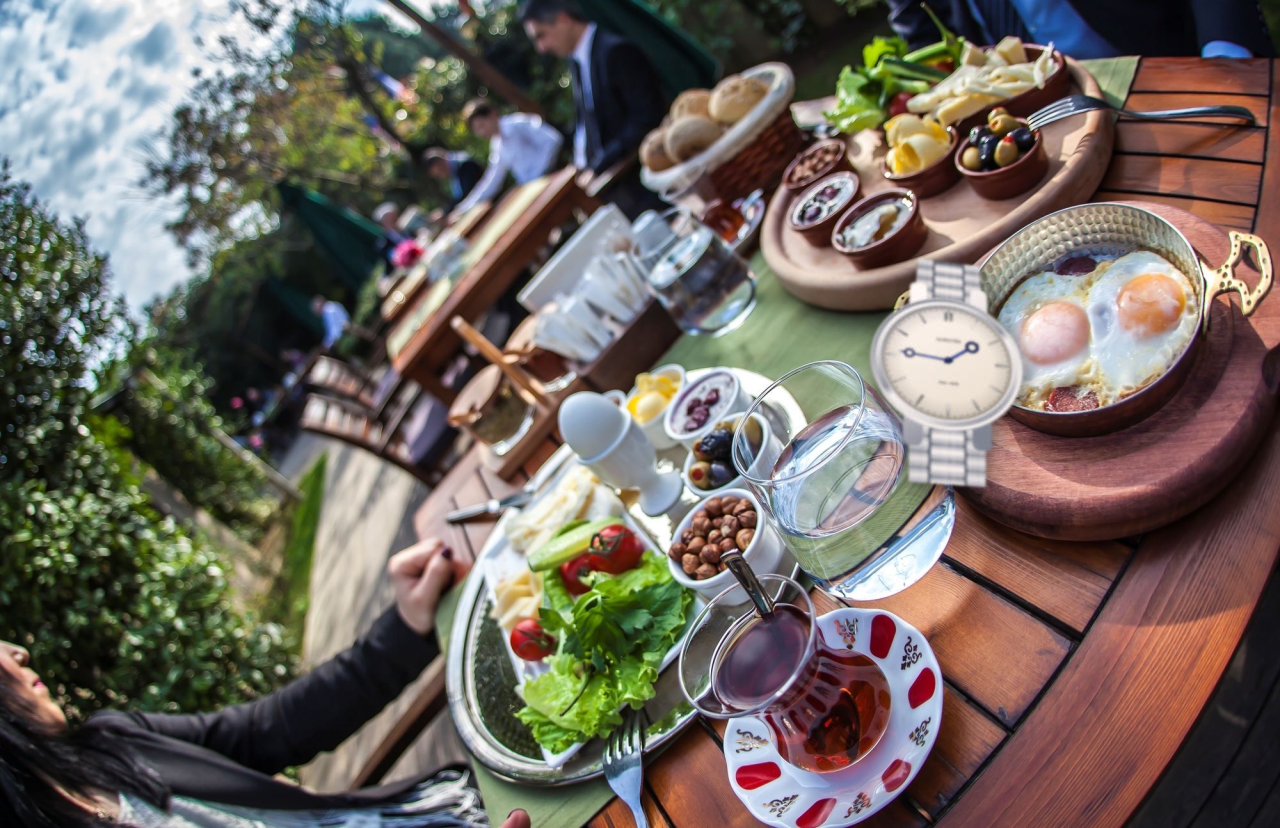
1:46
